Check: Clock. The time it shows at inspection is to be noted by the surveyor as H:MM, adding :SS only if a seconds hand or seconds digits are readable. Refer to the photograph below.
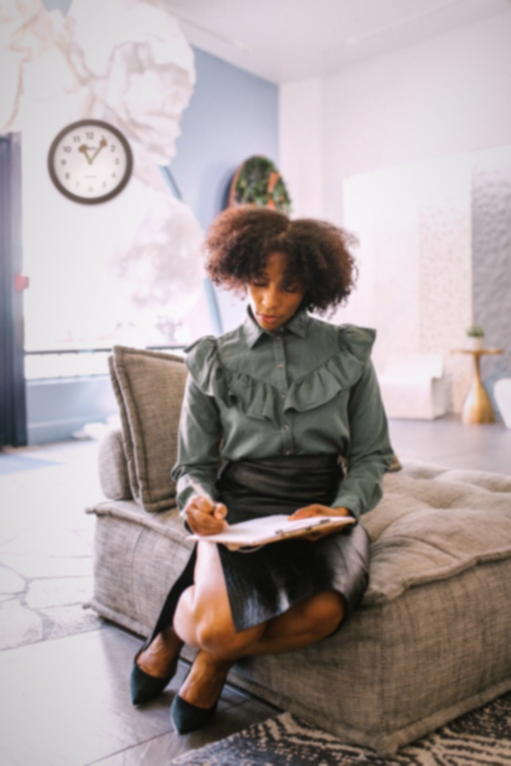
11:06
